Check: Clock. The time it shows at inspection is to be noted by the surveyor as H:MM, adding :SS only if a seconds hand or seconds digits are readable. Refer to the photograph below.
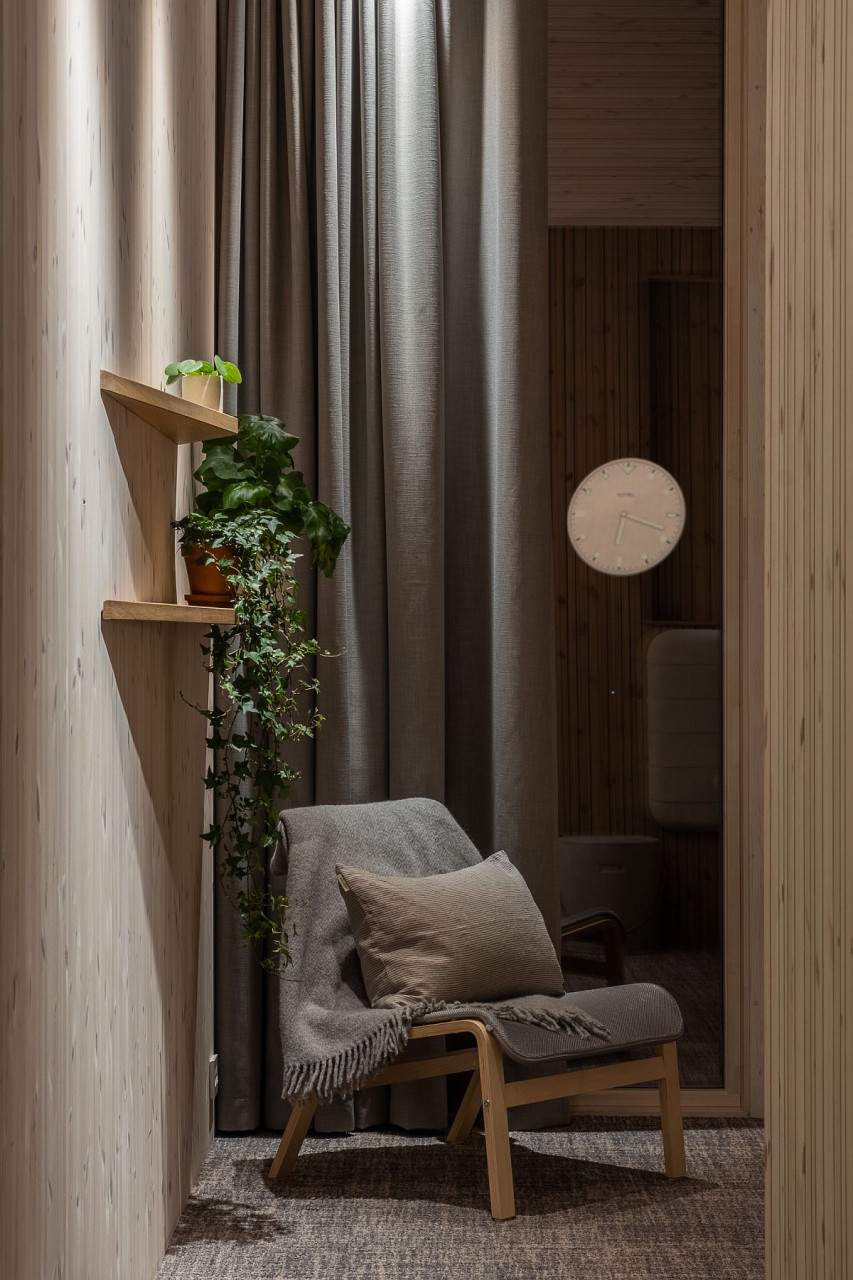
6:18
